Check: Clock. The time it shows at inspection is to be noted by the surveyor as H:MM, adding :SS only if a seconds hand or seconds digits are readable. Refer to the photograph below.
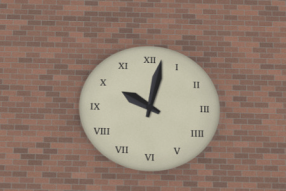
10:02
